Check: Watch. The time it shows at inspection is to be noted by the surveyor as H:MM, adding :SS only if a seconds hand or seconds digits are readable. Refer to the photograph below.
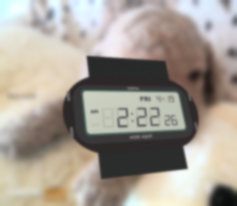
2:22
